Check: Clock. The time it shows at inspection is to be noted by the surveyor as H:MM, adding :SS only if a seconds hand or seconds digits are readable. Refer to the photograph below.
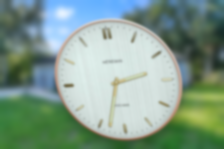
2:33
